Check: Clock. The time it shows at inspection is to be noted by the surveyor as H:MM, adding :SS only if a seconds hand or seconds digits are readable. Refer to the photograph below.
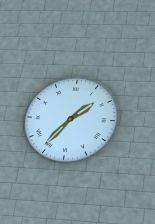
1:36
